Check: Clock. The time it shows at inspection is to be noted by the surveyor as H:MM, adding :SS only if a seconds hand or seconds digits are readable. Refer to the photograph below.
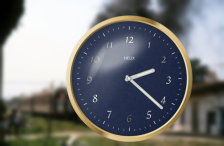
2:22
